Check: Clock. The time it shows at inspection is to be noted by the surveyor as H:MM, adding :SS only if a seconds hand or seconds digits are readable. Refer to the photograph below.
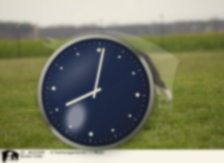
8:01
